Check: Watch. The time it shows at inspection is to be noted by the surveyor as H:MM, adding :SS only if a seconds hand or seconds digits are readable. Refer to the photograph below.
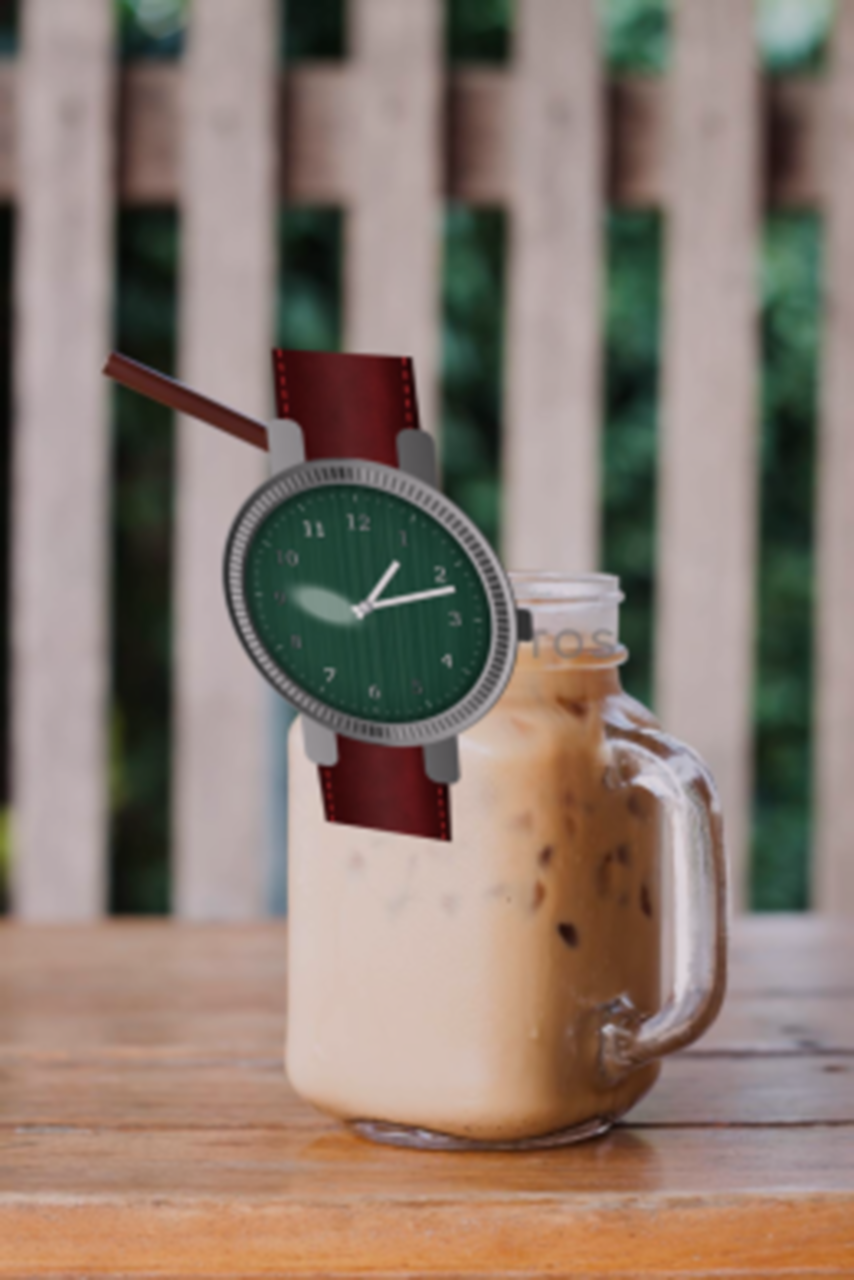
1:12
